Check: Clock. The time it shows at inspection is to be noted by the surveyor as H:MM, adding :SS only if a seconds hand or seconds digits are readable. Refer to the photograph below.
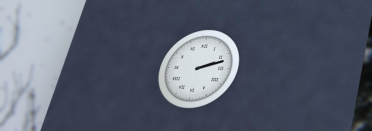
2:12
